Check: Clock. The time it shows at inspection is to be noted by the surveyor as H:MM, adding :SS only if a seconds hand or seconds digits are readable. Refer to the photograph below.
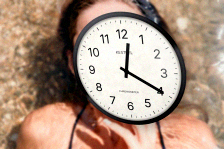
12:20
